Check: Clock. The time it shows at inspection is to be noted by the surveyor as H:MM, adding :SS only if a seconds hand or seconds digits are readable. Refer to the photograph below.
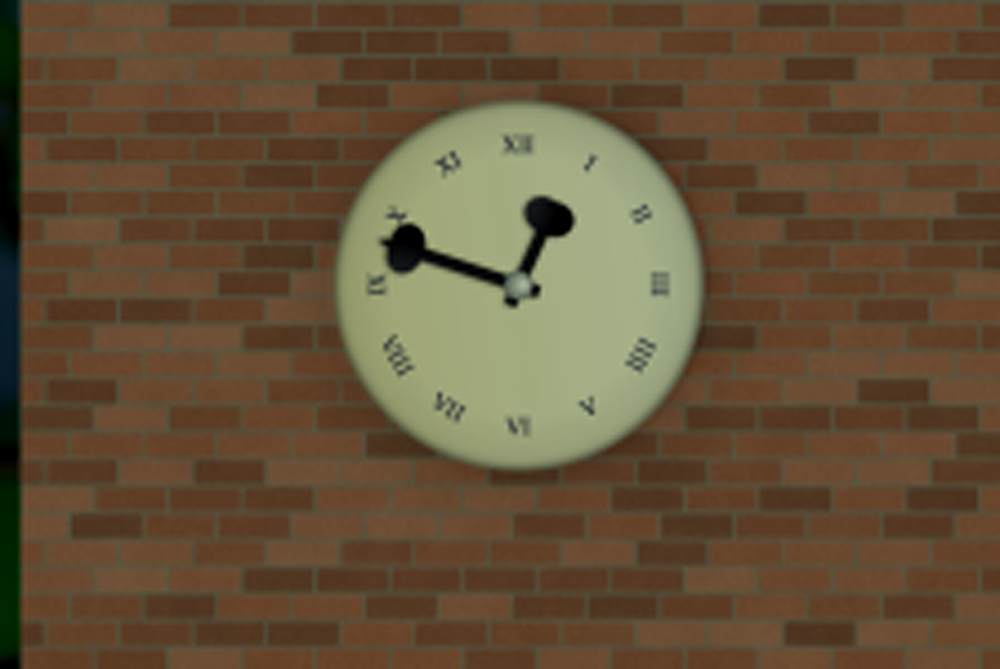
12:48
